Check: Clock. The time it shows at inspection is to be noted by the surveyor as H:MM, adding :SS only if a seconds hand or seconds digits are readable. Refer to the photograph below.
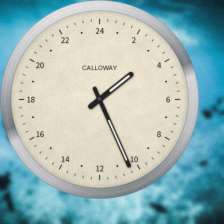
3:26
